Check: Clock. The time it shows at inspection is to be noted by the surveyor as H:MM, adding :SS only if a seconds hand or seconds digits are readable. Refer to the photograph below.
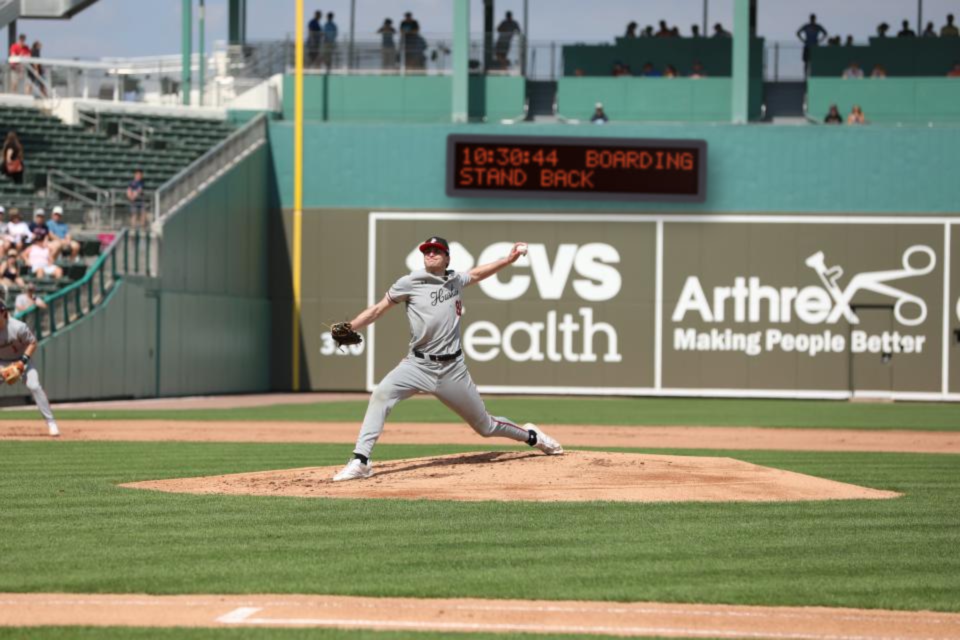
10:30:44
